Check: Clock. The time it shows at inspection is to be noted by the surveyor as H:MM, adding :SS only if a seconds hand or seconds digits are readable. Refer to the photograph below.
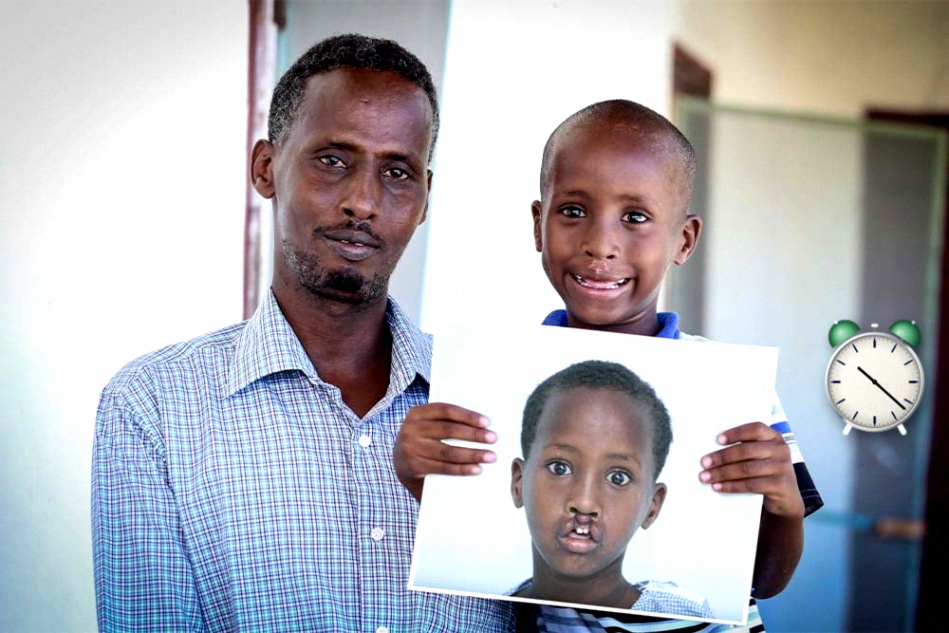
10:22
